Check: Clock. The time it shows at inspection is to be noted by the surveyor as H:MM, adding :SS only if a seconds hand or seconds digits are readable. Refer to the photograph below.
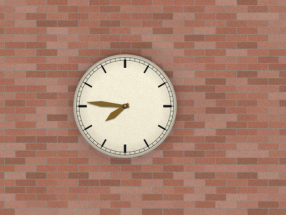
7:46
